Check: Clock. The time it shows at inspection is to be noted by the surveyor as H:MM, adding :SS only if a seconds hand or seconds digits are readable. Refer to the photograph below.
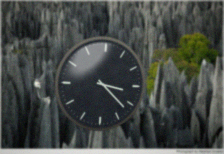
3:22
